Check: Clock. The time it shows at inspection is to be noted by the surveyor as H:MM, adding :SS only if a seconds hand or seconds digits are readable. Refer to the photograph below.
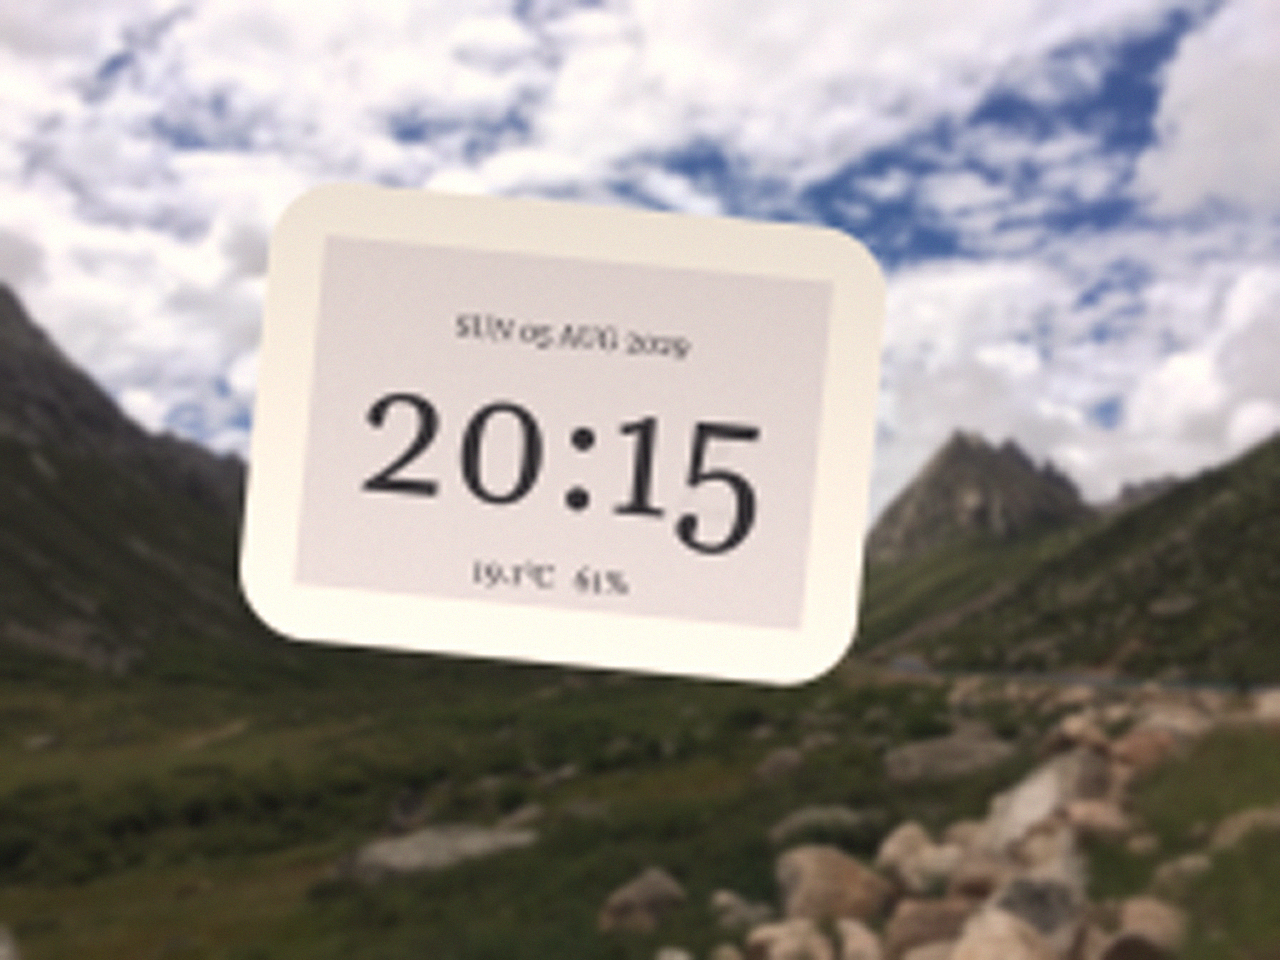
20:15
